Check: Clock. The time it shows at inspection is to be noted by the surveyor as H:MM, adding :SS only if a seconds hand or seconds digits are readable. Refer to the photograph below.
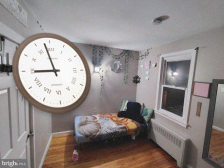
8:58
